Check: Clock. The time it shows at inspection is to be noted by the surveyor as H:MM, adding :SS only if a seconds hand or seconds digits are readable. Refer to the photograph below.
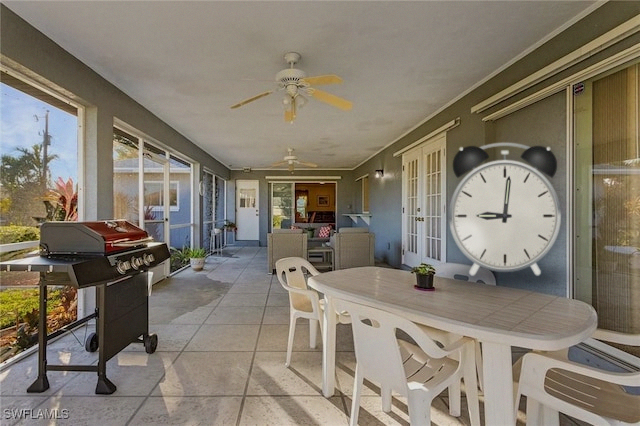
9:01
